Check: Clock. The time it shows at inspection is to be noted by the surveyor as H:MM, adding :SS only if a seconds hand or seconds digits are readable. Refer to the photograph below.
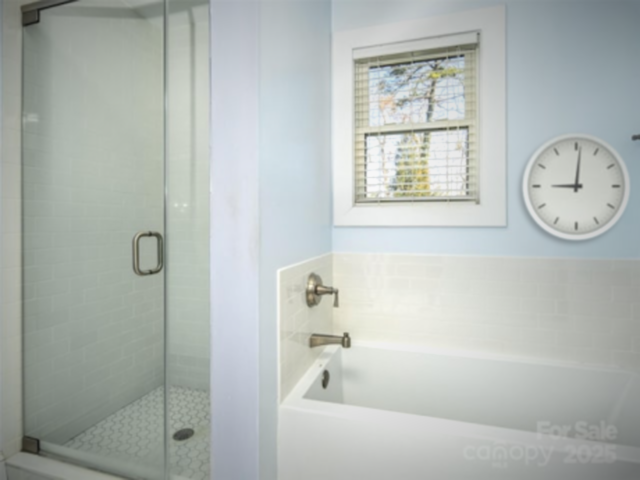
9:01
